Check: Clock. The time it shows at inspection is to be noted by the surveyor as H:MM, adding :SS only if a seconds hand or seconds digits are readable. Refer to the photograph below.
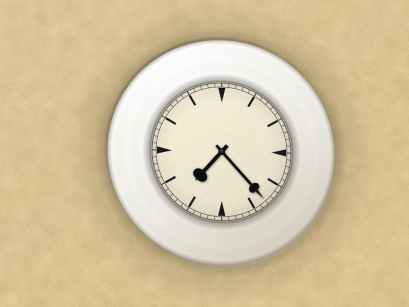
7:23
